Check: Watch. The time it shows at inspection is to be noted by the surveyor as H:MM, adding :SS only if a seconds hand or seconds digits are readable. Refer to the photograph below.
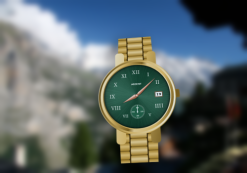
8:08
